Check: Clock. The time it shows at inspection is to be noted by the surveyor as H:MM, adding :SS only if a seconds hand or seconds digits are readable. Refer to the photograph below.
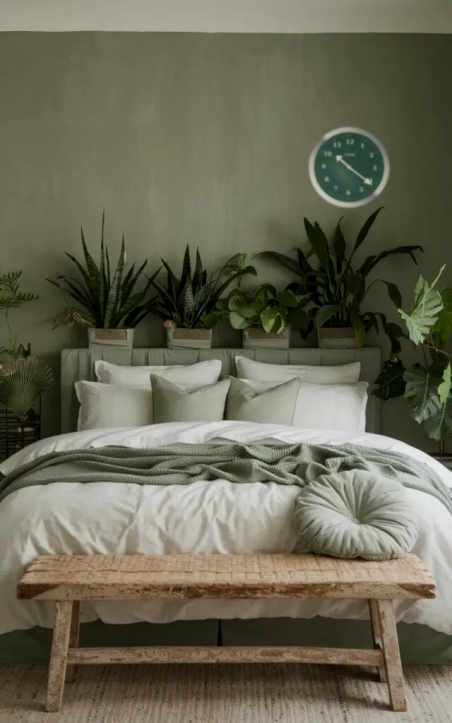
10:21
